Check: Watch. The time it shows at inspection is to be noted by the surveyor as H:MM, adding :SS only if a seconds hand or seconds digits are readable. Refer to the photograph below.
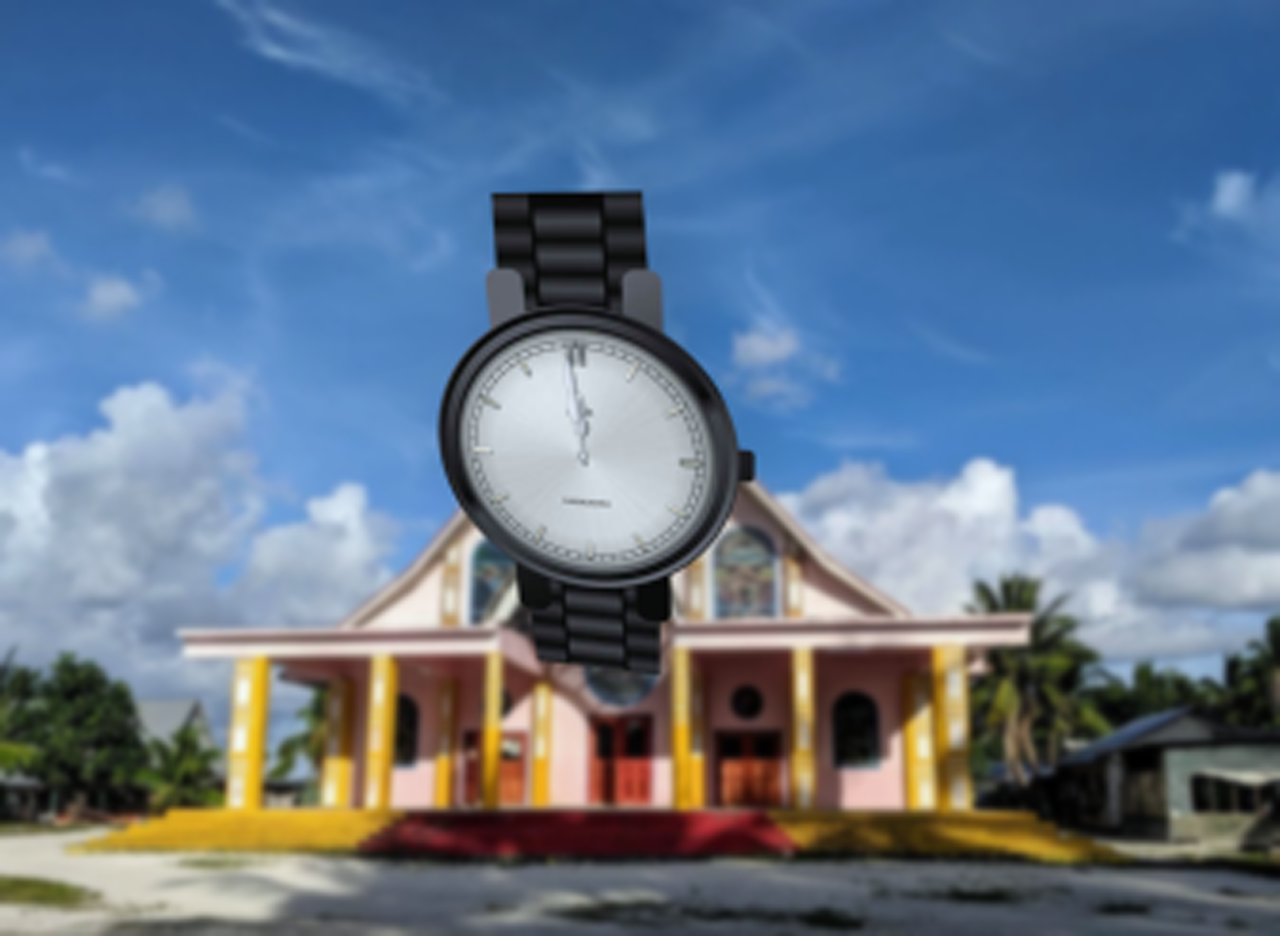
11:59
